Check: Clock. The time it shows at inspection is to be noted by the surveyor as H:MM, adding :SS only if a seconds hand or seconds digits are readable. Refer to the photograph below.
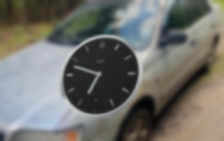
6:48
